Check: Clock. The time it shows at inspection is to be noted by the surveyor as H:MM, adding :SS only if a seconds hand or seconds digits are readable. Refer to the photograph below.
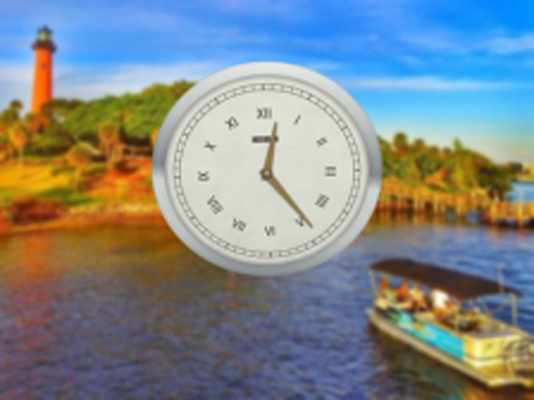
12:24
